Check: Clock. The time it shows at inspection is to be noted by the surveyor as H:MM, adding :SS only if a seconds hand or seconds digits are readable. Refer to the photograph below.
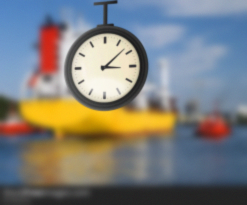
3:08
